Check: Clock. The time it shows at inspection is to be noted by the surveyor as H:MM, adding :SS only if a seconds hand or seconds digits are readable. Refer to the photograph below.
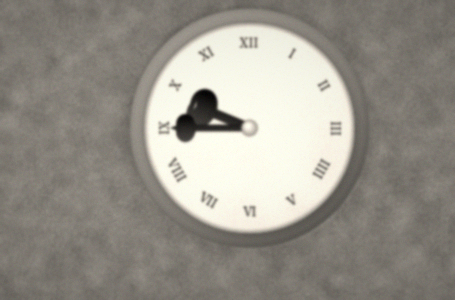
9:45
